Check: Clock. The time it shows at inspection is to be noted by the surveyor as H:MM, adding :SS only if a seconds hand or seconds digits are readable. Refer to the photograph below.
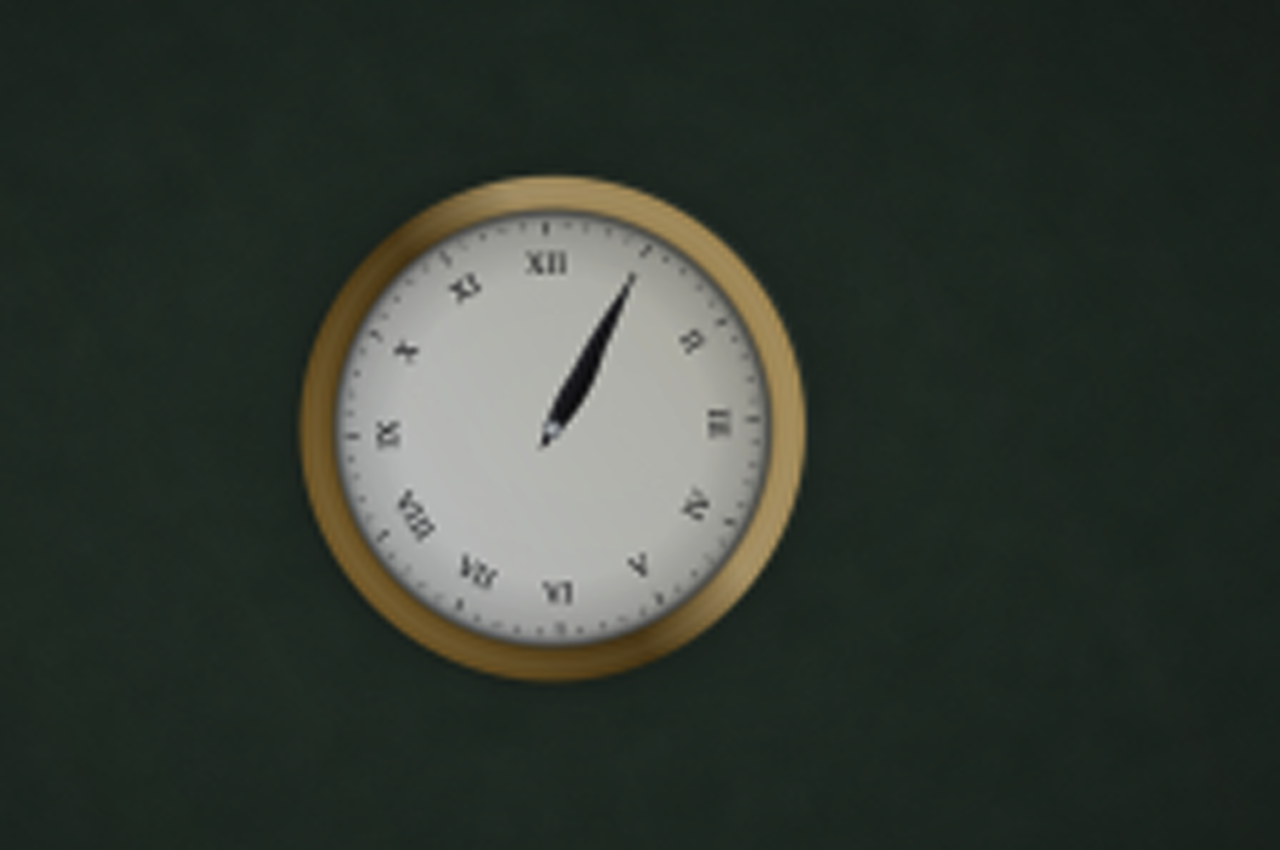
1:05
